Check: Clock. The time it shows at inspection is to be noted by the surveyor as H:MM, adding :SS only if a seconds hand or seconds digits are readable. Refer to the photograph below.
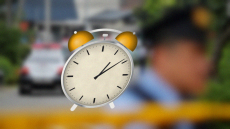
1:09
